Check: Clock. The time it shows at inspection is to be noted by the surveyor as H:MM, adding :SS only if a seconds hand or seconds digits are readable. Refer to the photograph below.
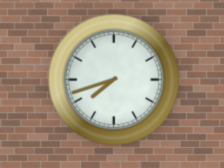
7:42
